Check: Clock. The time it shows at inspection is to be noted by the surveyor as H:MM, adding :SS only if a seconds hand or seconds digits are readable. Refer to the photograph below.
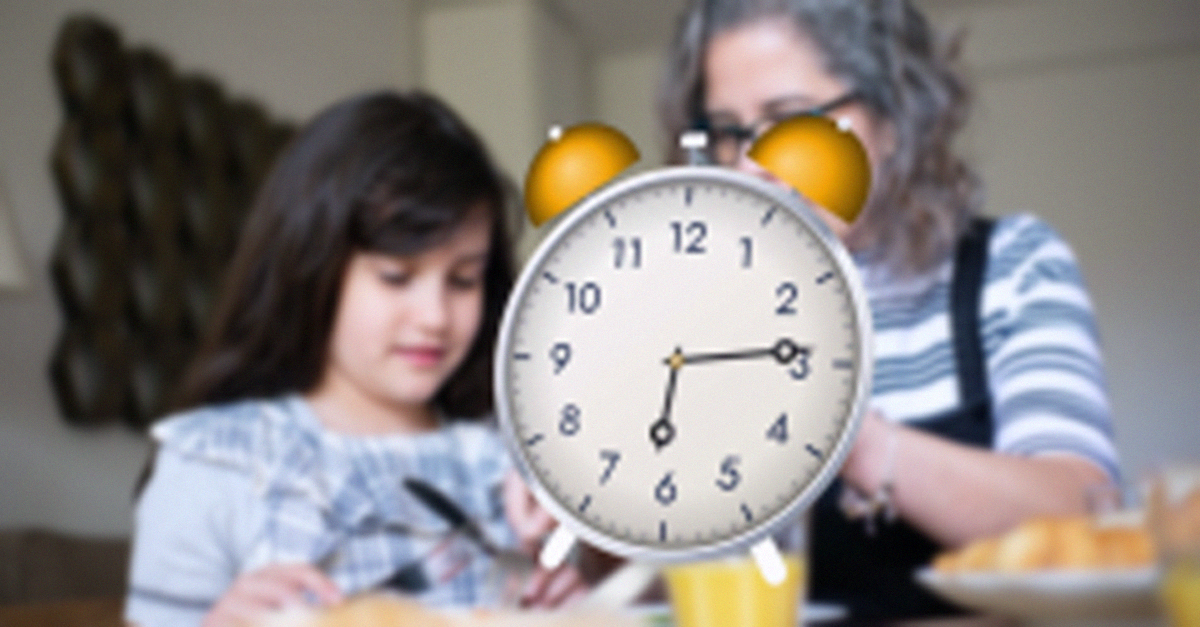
6:14
